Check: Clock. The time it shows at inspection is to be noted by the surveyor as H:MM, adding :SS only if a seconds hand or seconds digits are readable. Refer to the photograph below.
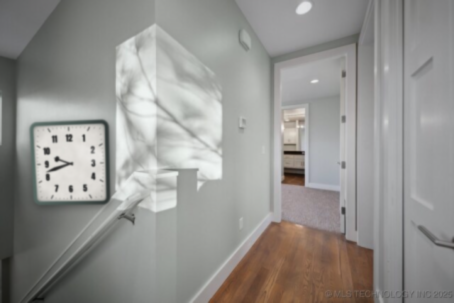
9:42
